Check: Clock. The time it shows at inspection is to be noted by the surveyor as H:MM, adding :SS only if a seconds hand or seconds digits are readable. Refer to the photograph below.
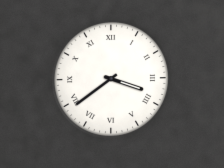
3:39
